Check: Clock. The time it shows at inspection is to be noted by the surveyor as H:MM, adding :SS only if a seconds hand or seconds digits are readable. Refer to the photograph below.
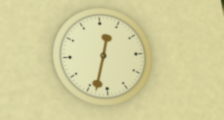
12:33
